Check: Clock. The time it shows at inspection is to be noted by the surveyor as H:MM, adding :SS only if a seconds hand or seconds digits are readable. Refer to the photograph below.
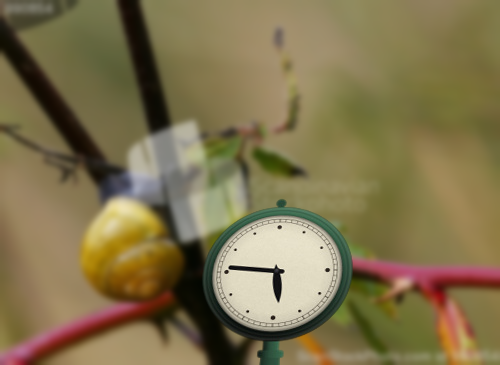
5:46
